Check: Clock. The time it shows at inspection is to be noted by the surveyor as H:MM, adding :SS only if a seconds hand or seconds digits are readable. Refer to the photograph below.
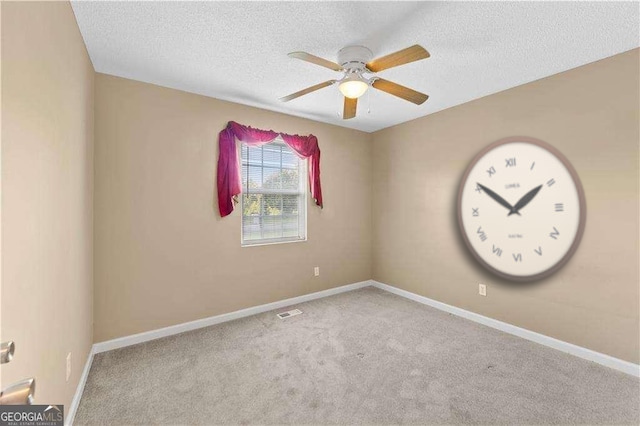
1:51
